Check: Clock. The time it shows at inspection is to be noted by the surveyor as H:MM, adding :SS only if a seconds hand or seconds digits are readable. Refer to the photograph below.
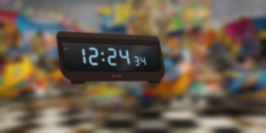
12:24:34
